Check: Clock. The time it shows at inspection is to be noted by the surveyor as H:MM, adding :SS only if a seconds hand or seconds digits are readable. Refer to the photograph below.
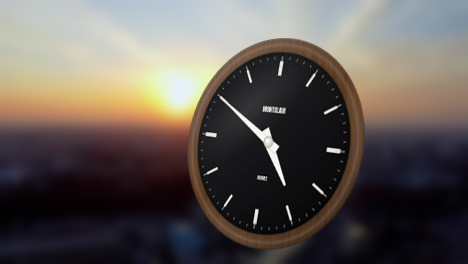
4:50
